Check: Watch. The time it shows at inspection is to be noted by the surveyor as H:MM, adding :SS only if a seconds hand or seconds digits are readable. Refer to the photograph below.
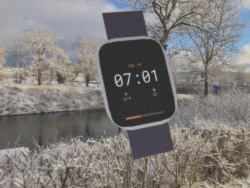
7:01
